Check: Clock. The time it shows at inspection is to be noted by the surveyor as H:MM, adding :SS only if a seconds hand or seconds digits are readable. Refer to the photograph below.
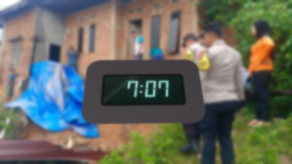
7:07
